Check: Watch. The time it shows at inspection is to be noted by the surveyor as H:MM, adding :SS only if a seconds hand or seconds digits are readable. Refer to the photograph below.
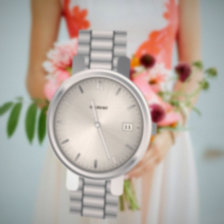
11:26
